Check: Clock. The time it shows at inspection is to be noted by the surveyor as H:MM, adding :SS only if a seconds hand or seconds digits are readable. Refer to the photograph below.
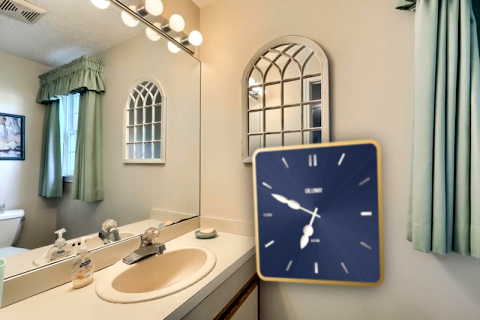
6:49
